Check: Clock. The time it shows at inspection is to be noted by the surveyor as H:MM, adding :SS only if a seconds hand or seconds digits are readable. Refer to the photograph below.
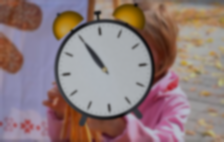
10:55
